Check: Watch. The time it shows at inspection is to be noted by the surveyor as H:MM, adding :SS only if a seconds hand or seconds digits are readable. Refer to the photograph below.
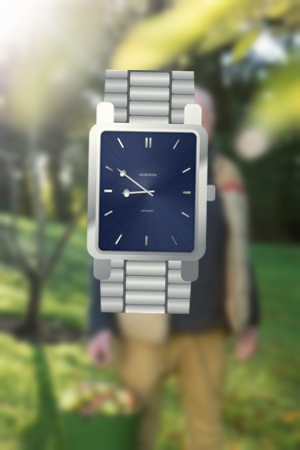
8:51
